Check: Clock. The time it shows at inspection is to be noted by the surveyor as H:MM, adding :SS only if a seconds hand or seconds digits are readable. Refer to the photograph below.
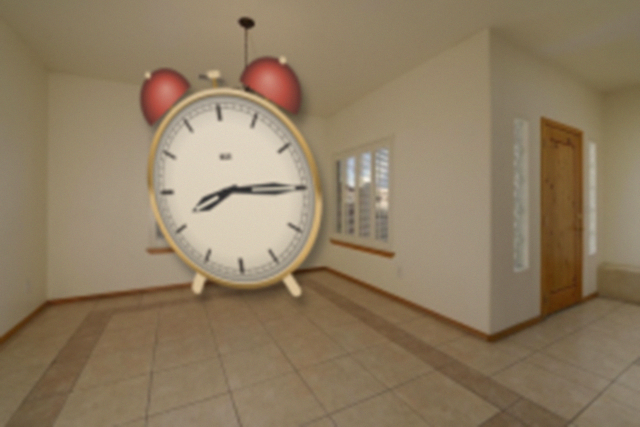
8:15
